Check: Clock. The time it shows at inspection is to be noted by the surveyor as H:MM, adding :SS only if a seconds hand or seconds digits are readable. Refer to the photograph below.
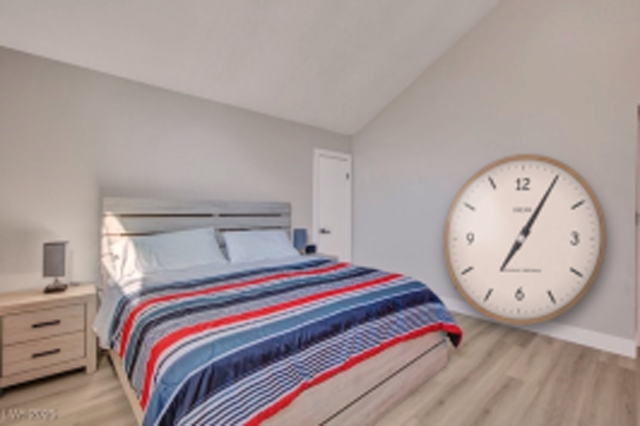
7:05
